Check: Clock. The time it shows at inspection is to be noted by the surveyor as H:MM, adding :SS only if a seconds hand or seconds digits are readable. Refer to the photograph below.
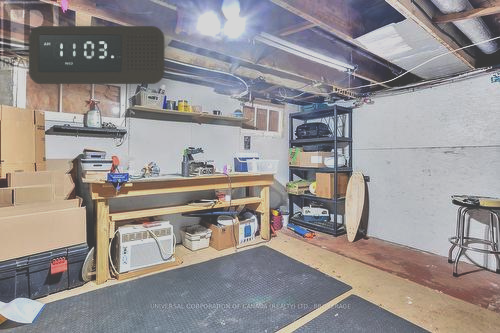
11:03
